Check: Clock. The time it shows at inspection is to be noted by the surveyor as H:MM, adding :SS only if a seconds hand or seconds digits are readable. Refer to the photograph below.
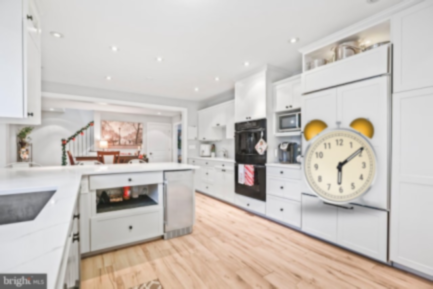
6:09
